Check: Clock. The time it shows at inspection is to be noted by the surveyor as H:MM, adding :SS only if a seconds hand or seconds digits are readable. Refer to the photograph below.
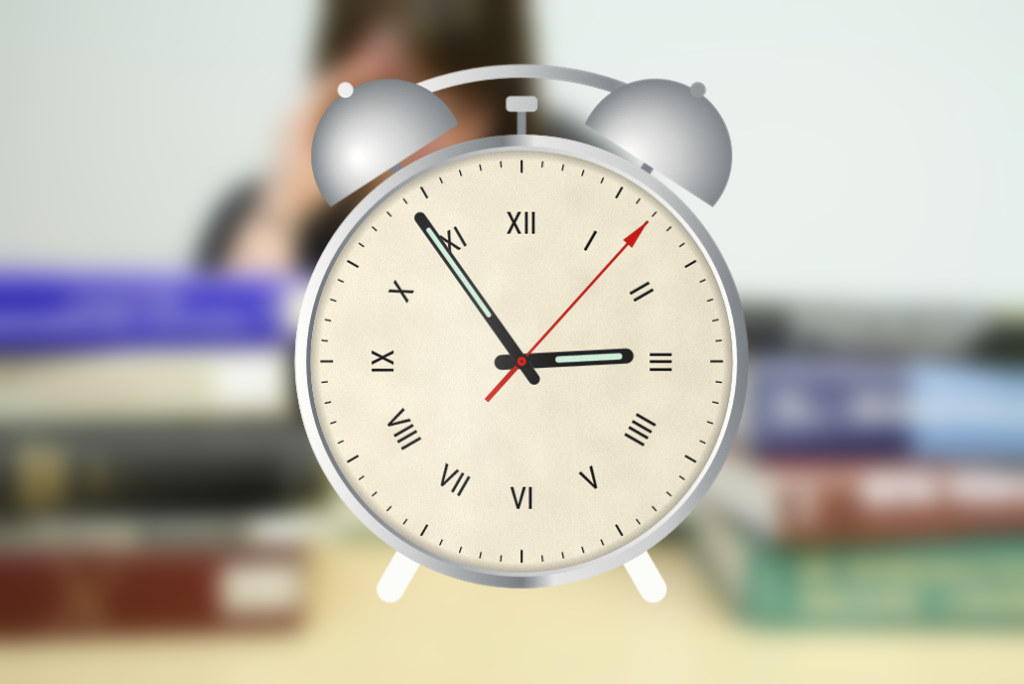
2:54:07
